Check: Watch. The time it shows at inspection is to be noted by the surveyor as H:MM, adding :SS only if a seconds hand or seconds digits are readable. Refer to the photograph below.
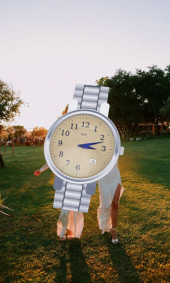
3:12
